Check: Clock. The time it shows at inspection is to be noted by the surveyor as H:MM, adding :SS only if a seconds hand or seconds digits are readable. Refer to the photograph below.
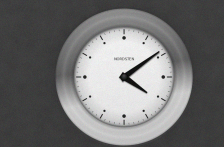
4:09
